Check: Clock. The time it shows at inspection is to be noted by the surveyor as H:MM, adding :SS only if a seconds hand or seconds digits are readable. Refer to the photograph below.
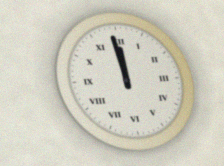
11:59
